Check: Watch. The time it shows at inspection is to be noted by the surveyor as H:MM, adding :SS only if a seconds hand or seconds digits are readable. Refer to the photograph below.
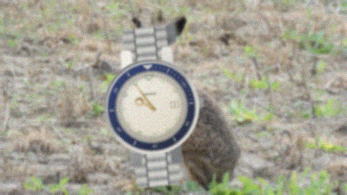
9:55
